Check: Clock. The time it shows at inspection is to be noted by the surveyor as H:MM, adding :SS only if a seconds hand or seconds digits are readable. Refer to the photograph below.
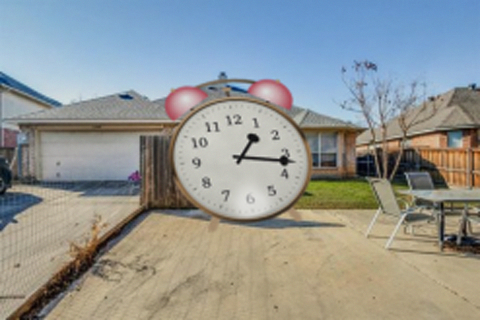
1:17
